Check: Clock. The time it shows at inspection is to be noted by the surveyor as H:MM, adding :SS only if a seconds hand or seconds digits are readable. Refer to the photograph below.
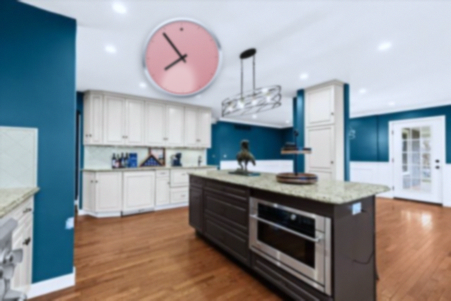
7:54
